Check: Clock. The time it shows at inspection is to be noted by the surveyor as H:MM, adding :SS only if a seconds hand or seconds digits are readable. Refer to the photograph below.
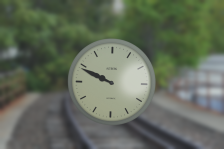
9:49
